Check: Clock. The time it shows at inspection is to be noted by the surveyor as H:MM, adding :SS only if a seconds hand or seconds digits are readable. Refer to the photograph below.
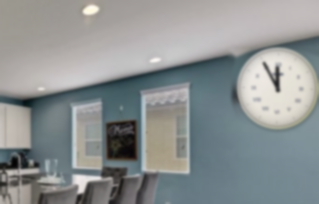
11:55
